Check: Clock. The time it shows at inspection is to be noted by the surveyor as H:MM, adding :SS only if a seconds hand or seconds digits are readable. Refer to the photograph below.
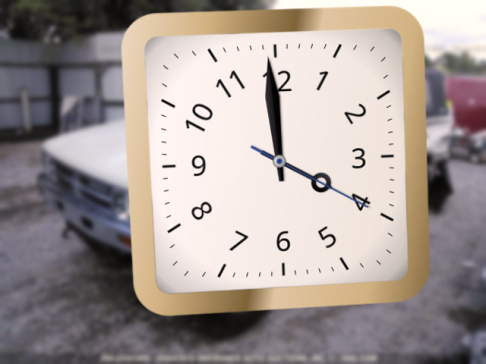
3:59:20
